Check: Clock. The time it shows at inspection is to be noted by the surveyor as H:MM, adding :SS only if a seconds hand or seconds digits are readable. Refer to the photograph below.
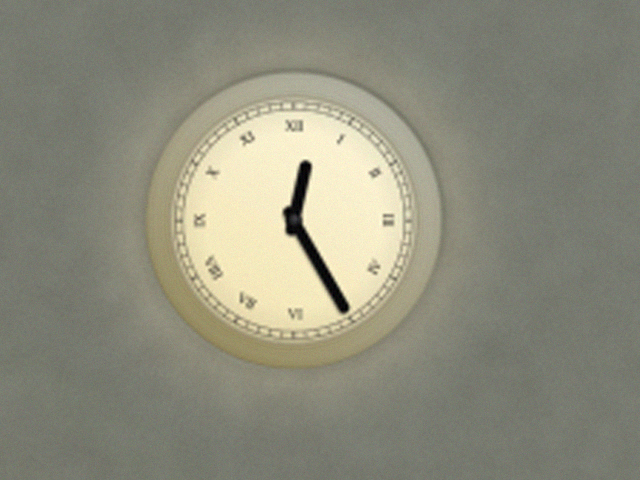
12:25
